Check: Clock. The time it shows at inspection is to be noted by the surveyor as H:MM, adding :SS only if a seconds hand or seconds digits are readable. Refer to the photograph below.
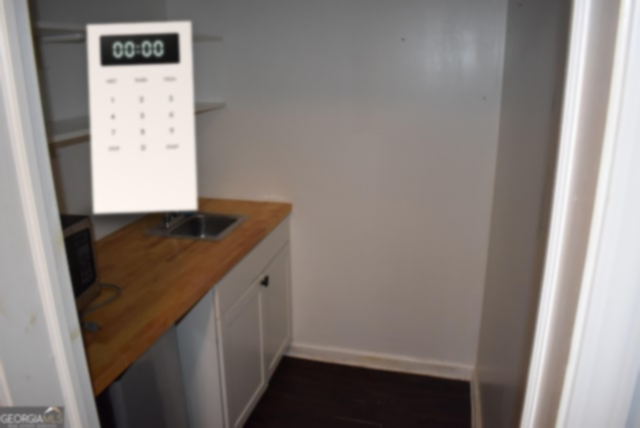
0:00
